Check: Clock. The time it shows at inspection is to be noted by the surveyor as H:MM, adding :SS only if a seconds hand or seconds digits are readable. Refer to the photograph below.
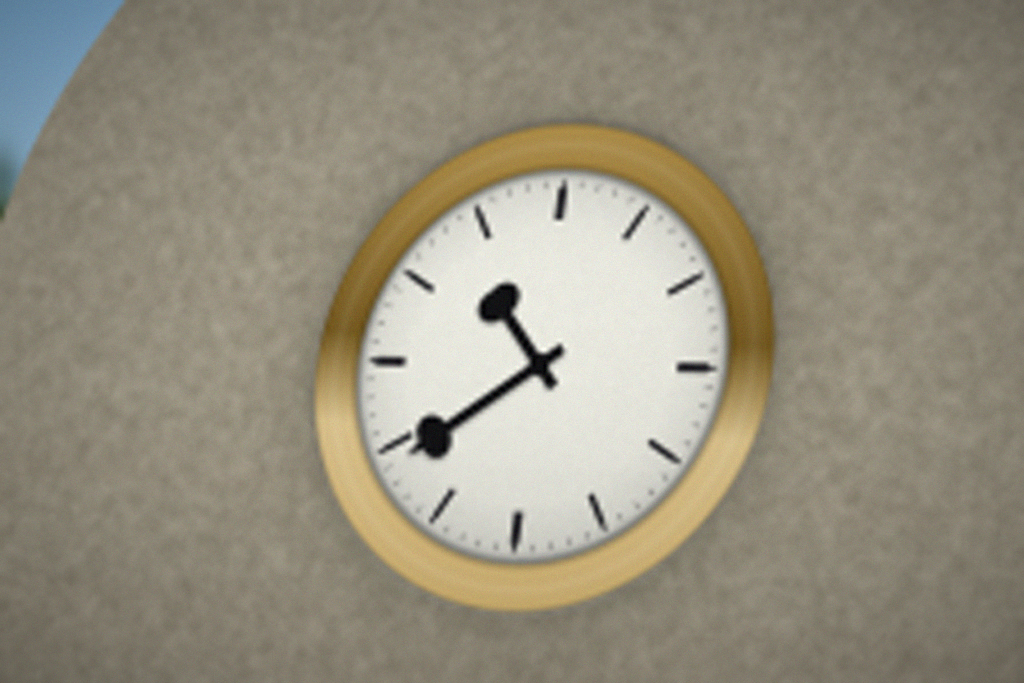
10:39
